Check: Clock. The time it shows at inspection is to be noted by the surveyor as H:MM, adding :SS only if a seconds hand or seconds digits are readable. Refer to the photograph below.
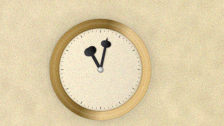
11:02
